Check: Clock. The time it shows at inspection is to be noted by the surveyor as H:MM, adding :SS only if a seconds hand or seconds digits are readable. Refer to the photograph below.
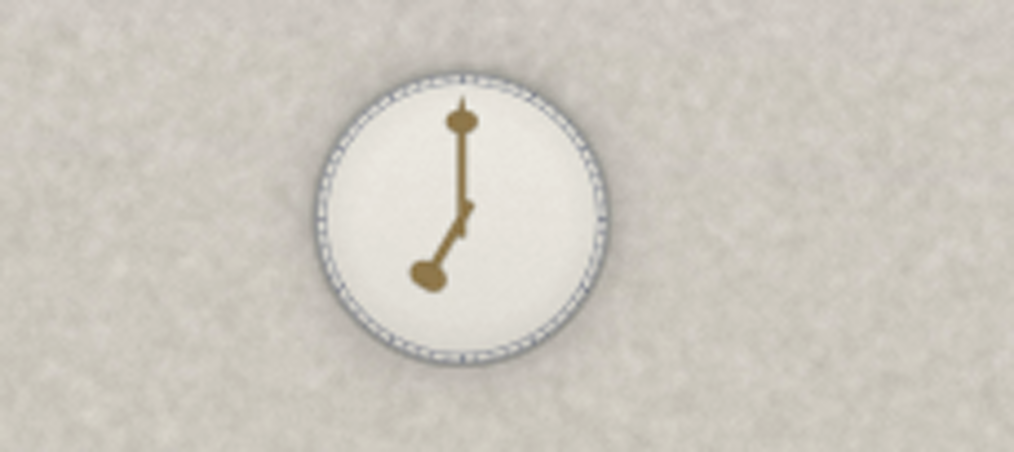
7:00
